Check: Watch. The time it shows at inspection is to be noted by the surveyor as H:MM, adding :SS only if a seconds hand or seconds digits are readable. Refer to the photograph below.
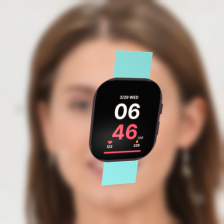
6:46
